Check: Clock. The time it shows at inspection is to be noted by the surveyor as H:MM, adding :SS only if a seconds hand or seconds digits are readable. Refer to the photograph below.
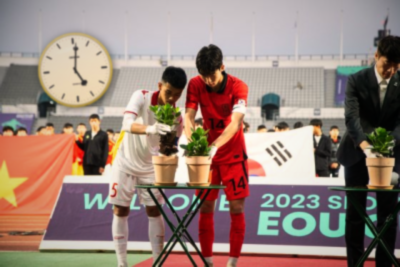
5:01
